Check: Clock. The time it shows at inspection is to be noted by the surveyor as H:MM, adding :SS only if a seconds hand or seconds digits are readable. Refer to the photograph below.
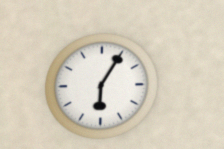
6:05
